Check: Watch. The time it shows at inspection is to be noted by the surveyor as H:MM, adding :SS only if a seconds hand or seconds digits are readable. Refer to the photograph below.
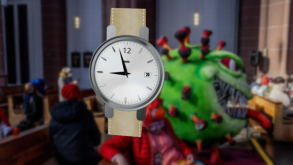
8:57
